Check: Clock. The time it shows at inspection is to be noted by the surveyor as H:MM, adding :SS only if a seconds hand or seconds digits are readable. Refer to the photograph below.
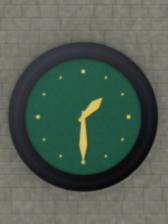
1:30
